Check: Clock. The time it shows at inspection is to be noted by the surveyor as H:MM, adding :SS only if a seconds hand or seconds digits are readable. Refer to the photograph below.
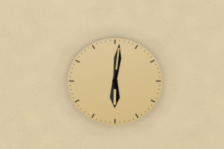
6:01
